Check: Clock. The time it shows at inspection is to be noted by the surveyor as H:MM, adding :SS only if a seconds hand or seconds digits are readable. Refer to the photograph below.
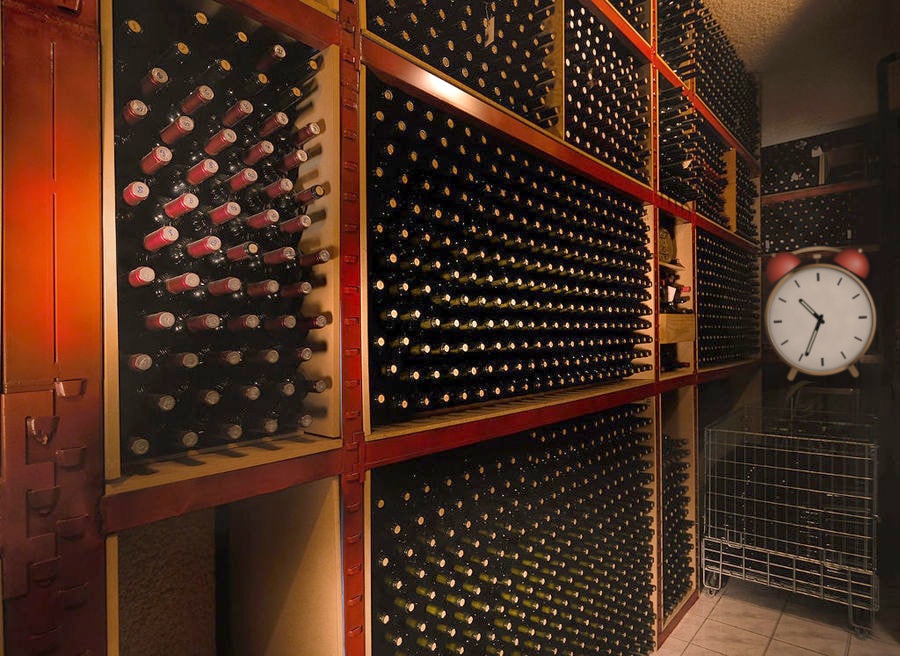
10:34
